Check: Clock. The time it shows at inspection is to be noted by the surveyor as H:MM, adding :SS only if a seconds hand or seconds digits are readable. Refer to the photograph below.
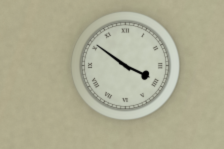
3:51
